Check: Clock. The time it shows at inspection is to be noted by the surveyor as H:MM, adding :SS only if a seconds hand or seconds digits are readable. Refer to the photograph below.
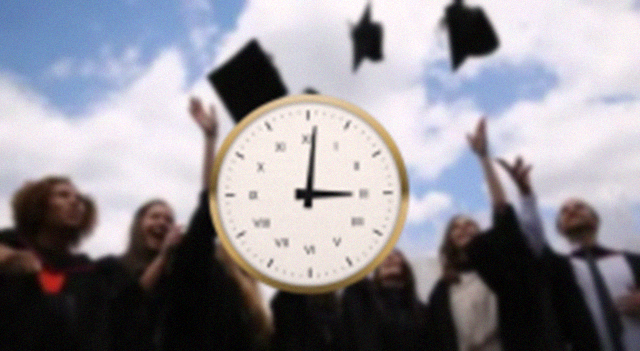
3:01
